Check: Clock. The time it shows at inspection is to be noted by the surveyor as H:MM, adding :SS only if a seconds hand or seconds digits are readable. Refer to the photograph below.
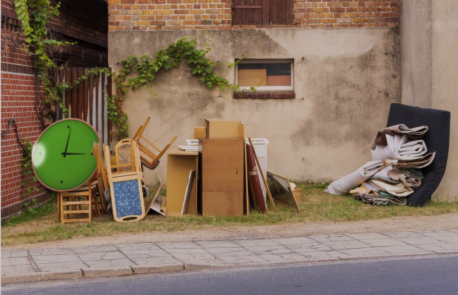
3:01
